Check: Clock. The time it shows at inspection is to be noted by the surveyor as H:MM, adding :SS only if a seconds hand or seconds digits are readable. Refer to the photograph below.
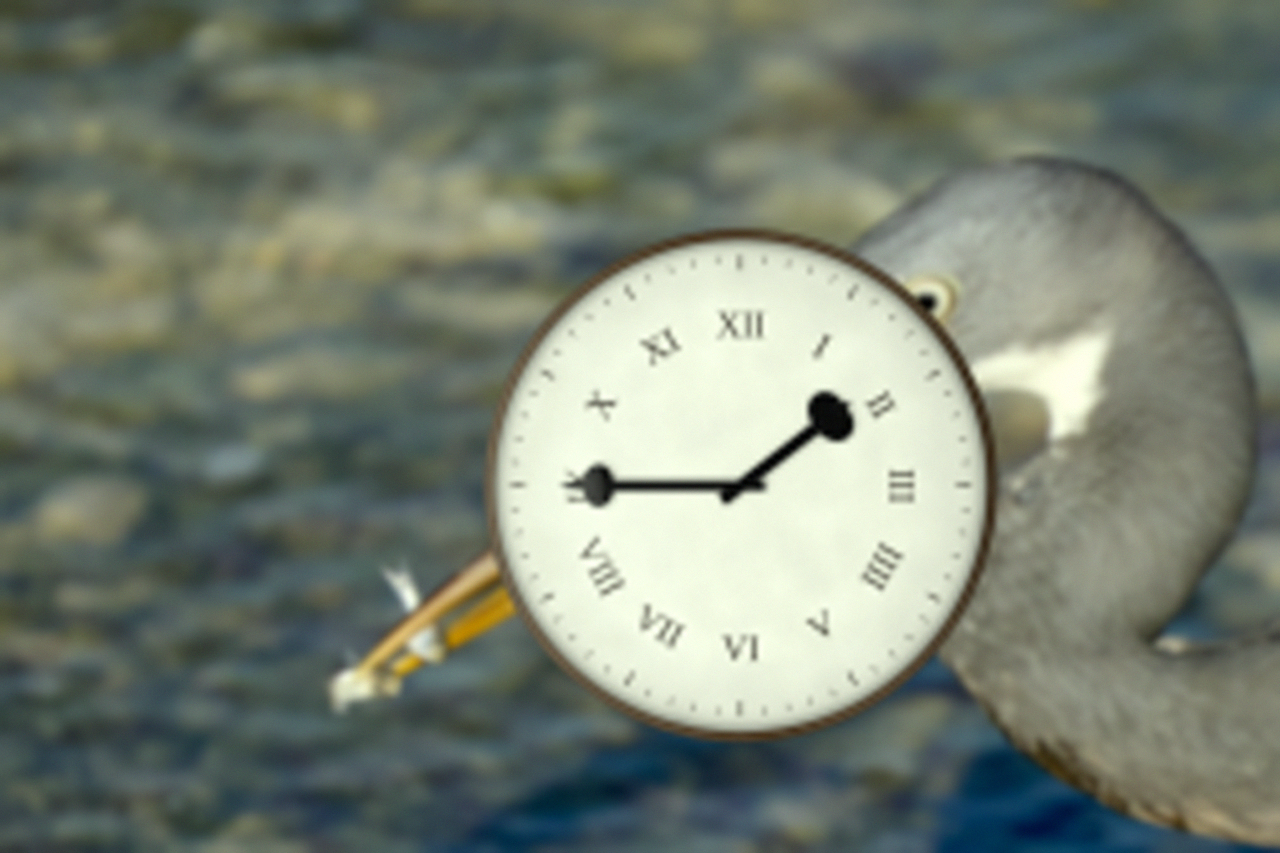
1:45
